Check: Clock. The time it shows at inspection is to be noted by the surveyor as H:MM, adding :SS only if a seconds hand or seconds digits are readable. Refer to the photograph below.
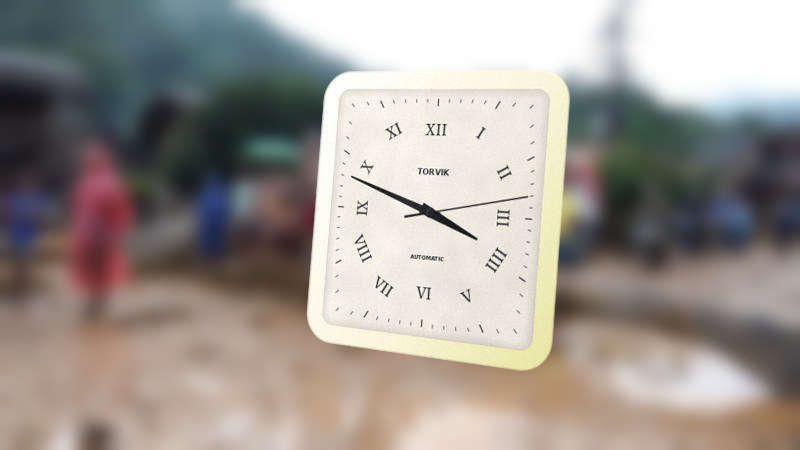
3:48:13
